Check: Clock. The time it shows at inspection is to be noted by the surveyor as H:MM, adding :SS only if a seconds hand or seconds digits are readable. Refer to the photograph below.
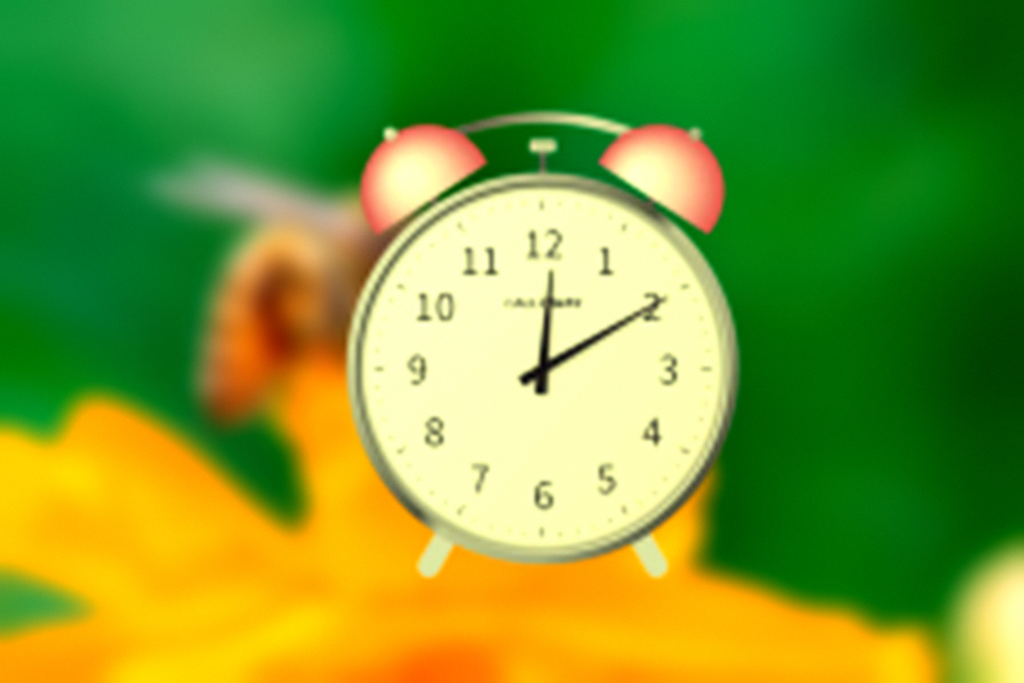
12:10
